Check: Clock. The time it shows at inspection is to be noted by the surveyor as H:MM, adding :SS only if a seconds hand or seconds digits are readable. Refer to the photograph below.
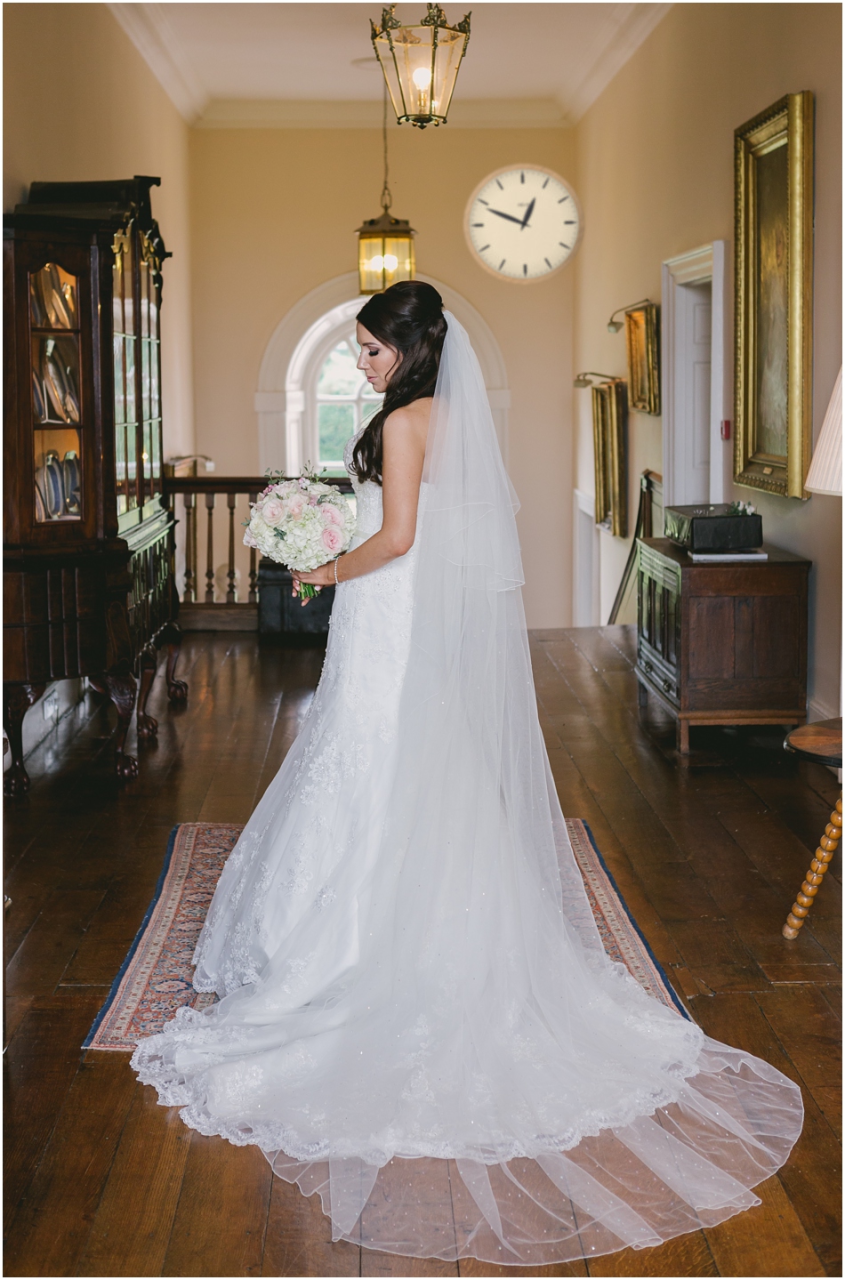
12:49
